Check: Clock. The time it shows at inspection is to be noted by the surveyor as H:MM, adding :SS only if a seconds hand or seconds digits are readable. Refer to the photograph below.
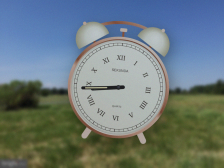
8:44
